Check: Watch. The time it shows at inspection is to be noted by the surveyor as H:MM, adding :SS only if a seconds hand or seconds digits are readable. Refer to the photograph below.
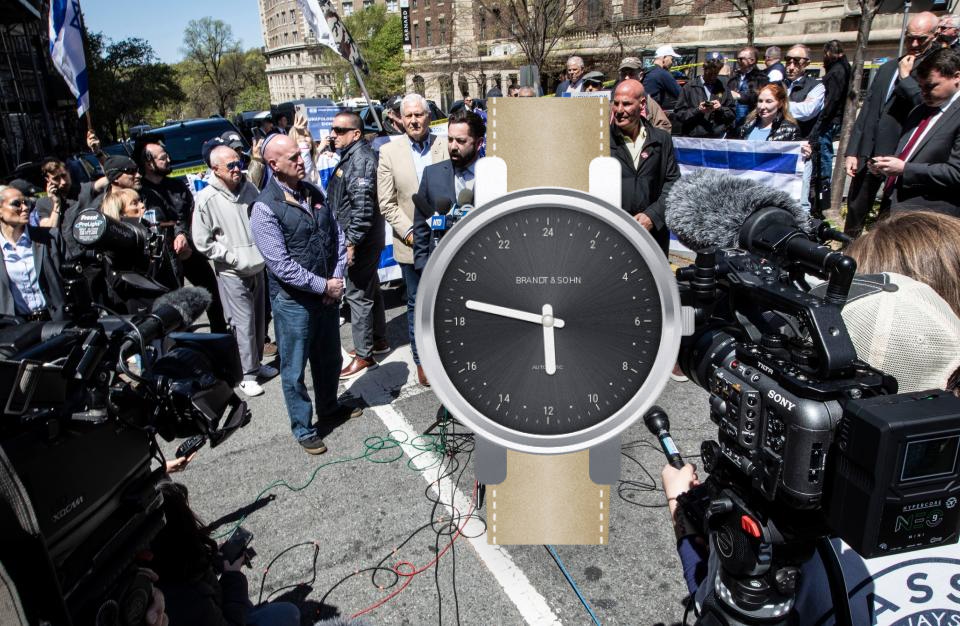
11:47
